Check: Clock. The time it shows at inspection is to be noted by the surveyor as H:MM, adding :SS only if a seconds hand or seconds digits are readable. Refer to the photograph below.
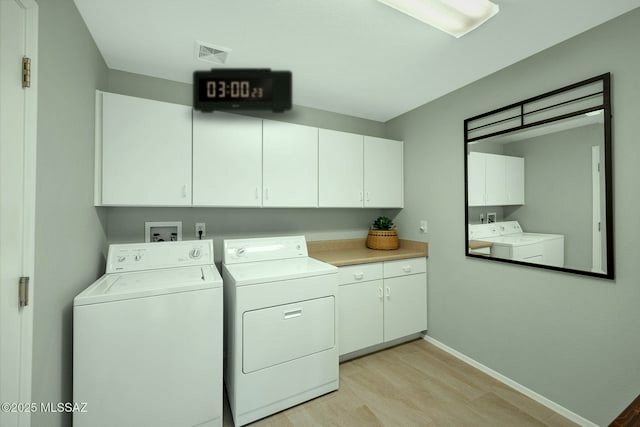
3:00
